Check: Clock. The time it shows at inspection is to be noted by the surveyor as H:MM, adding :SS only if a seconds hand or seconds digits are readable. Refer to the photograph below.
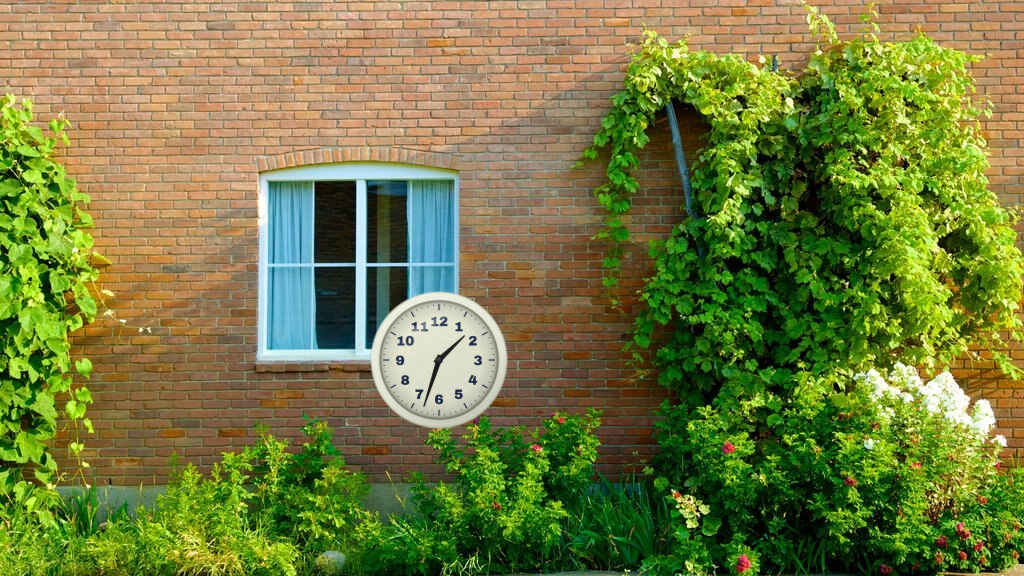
1:33
